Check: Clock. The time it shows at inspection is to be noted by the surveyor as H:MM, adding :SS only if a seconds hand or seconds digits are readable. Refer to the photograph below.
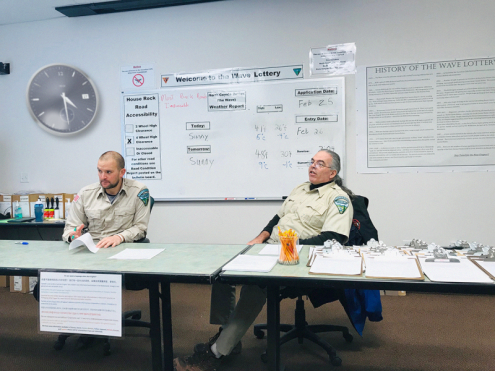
4:30
